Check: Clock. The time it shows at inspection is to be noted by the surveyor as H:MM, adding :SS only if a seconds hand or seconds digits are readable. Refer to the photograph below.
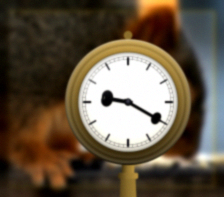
9:20
